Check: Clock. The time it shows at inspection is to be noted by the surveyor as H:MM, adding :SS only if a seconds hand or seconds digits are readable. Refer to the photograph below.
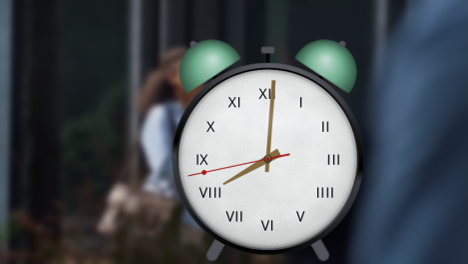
8:00:43
